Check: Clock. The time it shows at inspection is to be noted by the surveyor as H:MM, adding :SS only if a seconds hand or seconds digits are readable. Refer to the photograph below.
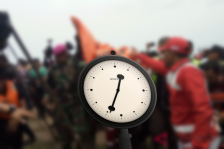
12:34
